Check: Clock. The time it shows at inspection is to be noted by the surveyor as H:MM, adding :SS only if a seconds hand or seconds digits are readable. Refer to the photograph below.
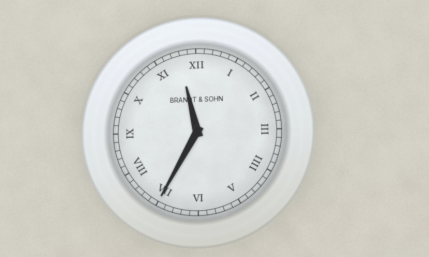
11:35
